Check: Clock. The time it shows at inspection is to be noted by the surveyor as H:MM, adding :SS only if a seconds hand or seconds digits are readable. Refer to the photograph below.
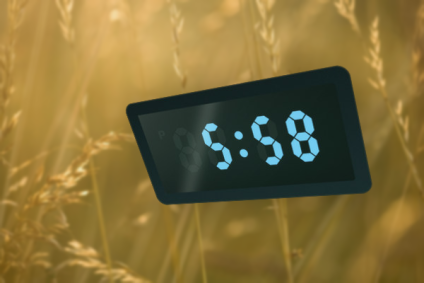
5:58
